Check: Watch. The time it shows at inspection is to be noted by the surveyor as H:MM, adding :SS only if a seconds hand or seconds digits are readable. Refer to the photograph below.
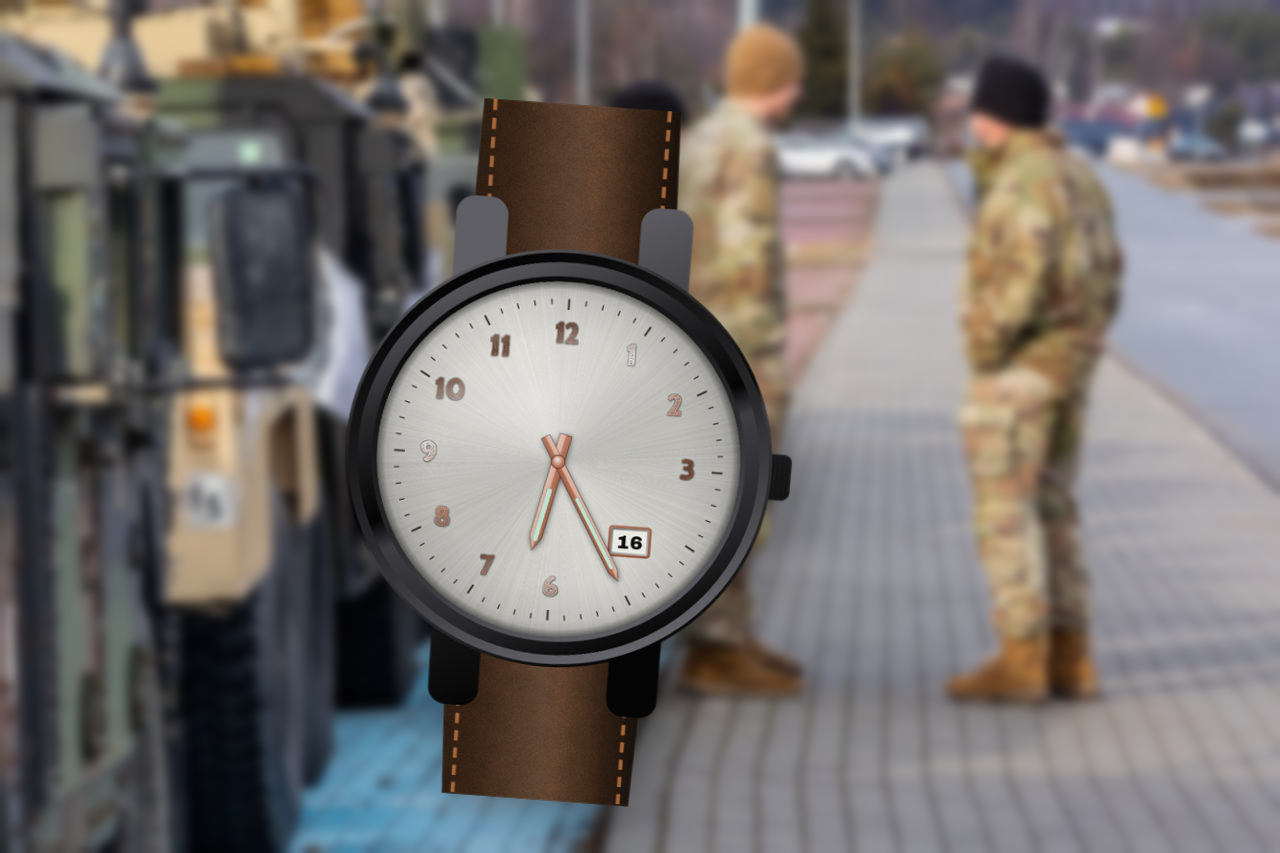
6:25
